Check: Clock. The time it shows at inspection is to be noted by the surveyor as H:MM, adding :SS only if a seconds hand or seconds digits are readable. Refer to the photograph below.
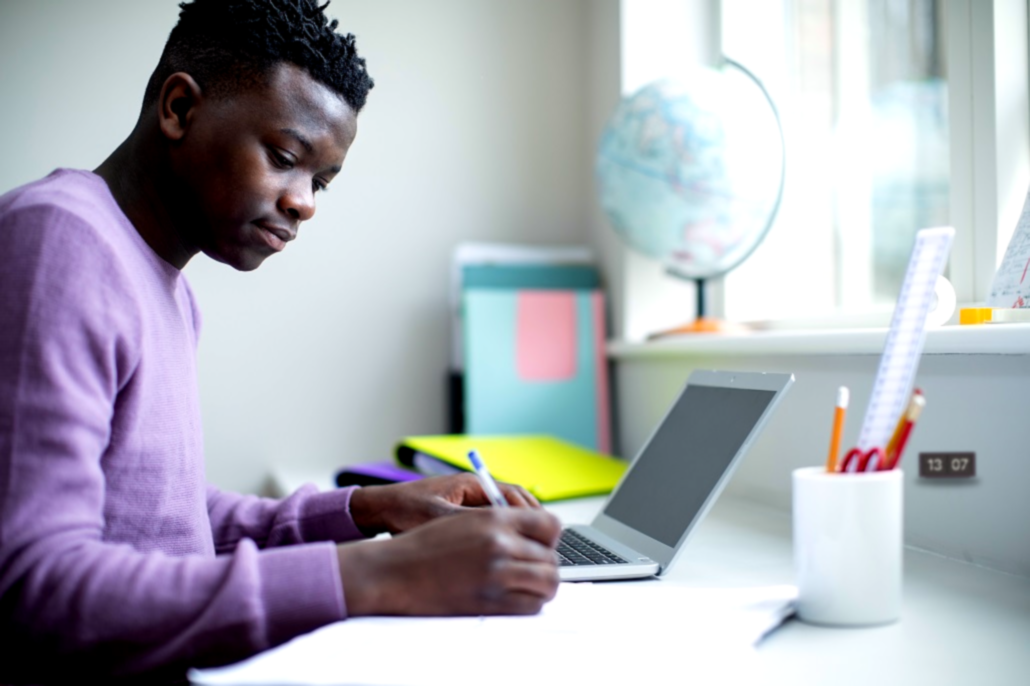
13:07
